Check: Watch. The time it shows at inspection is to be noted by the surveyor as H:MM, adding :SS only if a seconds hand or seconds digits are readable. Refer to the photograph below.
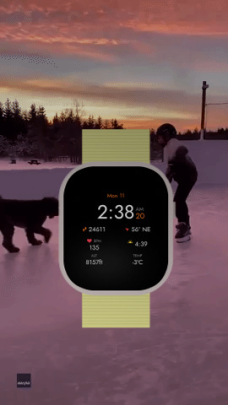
2:38:20
